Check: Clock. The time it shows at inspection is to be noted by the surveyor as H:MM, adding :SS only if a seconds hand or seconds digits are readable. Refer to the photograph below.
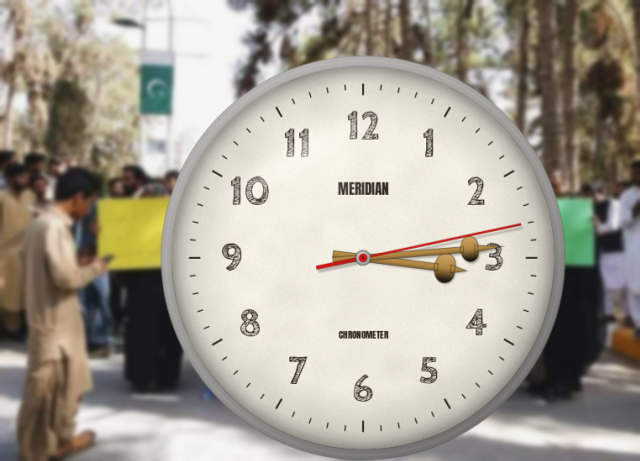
3:14:13
